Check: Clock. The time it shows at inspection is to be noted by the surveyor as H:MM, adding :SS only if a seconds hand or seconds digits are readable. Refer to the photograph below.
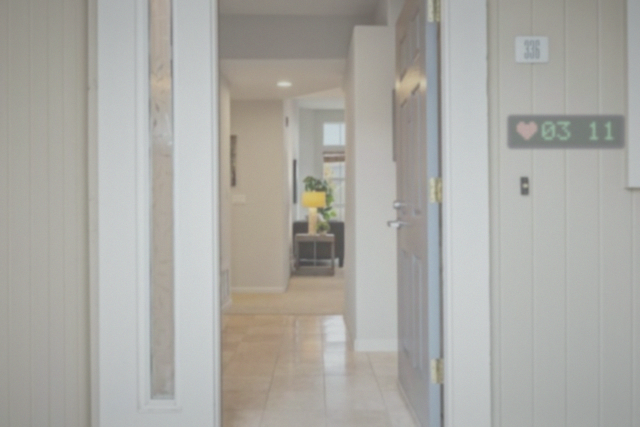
3:11
